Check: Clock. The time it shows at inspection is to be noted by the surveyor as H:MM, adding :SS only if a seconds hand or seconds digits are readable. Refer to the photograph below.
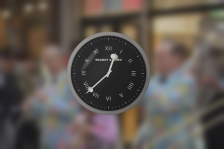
12:38
